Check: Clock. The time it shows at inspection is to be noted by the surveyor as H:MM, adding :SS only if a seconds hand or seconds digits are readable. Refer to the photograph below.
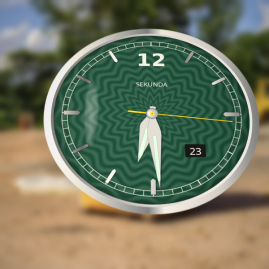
6:29:16
